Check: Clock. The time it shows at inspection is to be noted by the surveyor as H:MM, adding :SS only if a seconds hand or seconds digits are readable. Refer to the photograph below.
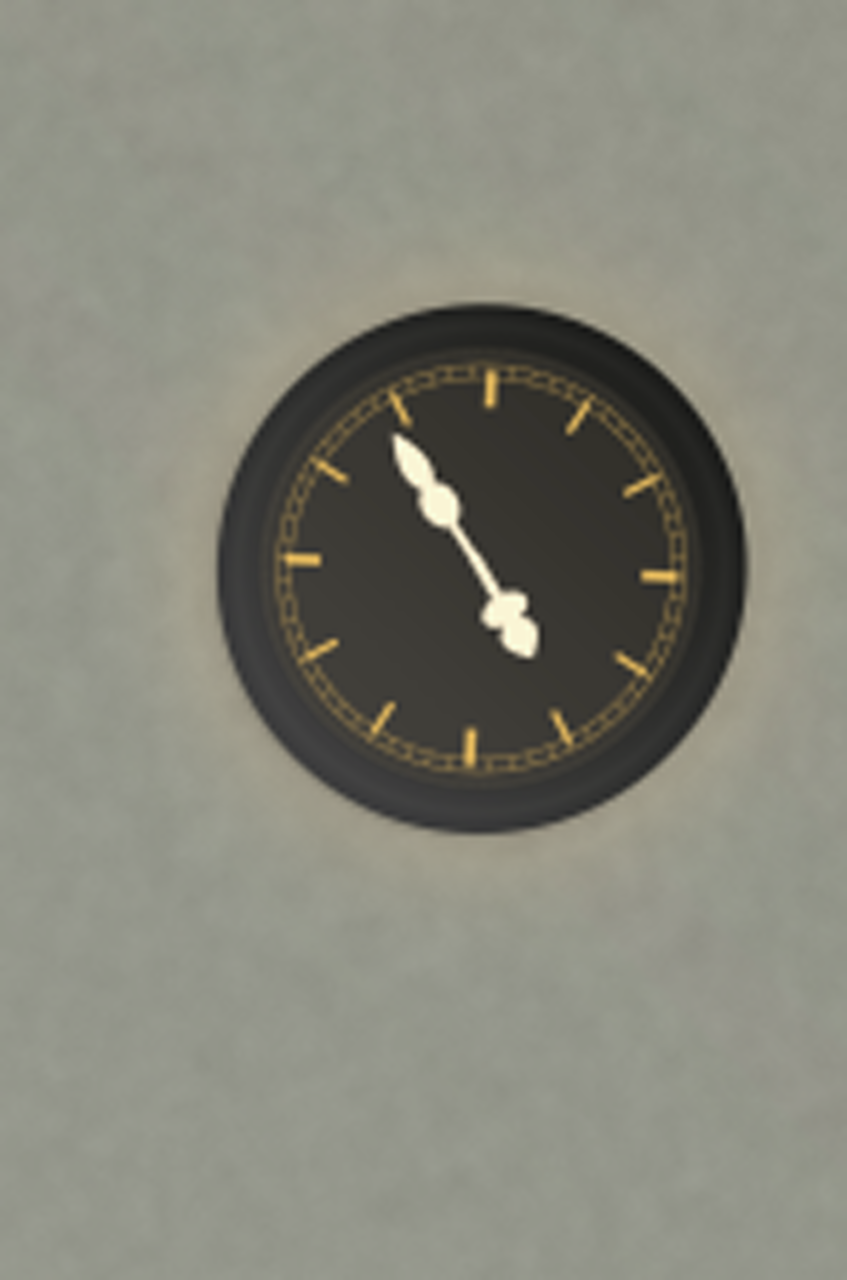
4:54
